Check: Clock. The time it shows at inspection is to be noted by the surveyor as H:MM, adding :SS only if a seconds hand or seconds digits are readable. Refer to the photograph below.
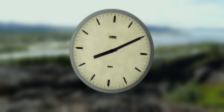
8:10
